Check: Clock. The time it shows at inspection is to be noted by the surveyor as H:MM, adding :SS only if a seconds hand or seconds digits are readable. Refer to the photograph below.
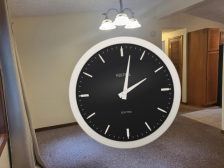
2:02
